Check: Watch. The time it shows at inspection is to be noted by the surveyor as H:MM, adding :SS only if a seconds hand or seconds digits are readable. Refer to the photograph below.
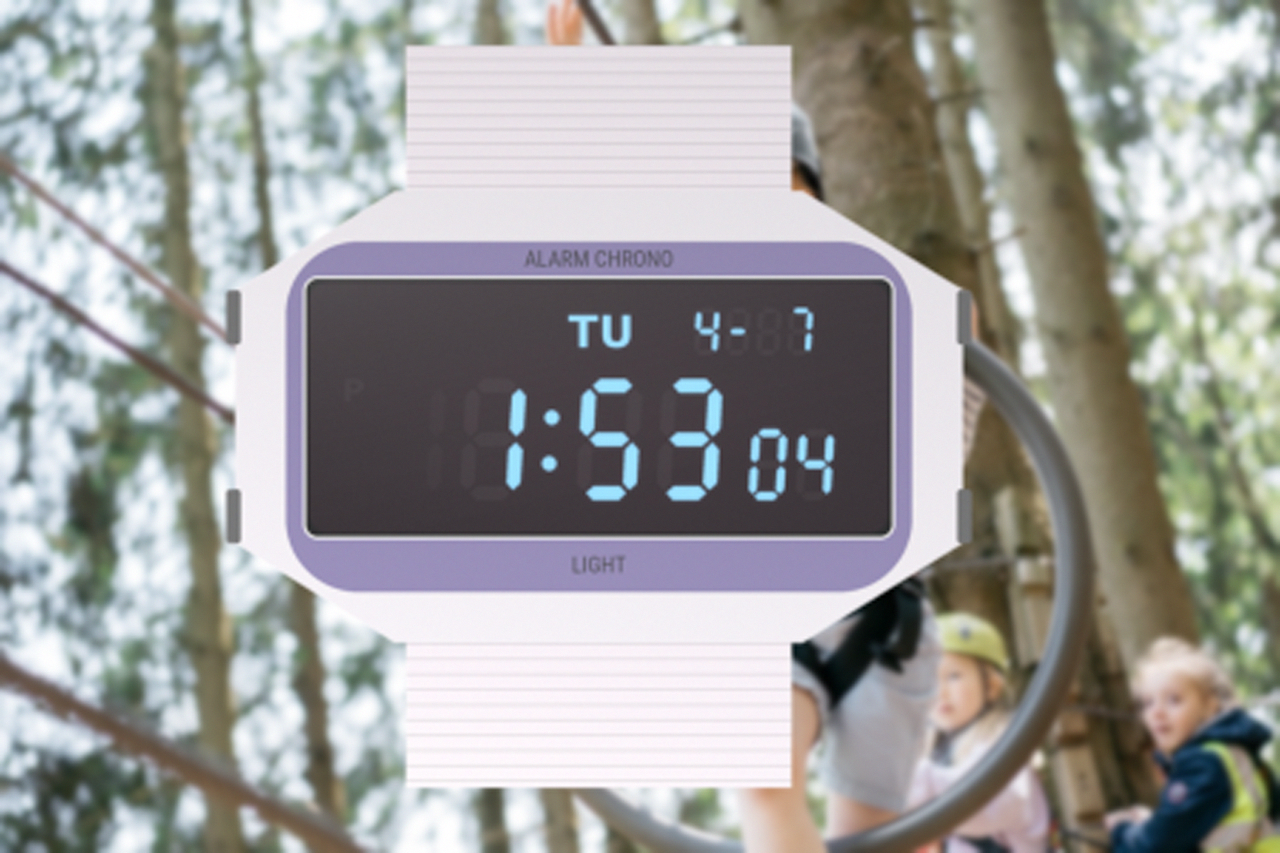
1:53:04
